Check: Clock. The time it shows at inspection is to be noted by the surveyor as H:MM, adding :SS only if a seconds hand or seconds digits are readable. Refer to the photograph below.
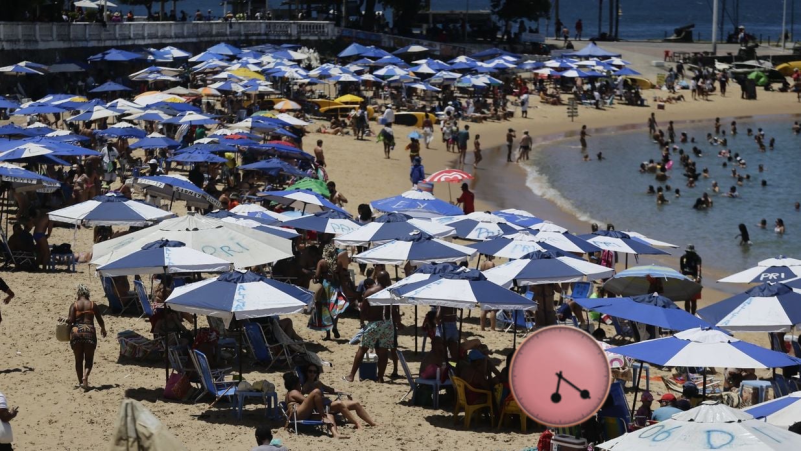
6:21
